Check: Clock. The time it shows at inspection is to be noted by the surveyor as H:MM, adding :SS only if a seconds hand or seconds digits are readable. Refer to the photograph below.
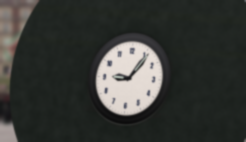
9:06
